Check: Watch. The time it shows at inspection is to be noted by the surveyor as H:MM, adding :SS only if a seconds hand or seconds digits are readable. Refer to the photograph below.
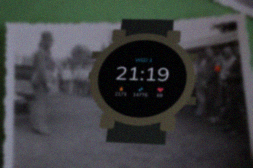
21:19
